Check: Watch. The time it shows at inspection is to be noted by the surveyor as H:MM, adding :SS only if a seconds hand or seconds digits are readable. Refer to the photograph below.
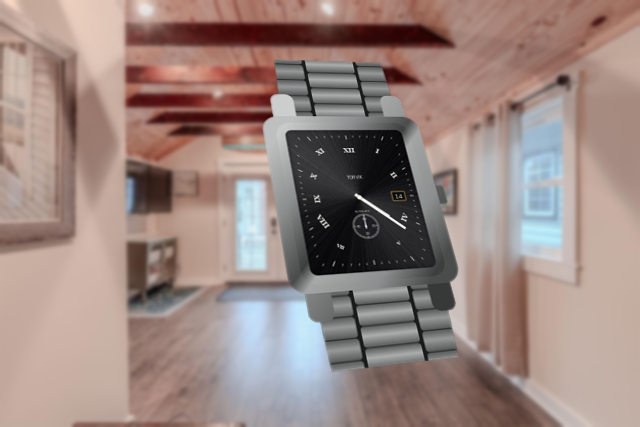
4:22
